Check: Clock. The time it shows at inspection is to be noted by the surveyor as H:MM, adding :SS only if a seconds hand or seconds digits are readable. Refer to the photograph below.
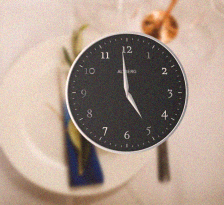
4:59
